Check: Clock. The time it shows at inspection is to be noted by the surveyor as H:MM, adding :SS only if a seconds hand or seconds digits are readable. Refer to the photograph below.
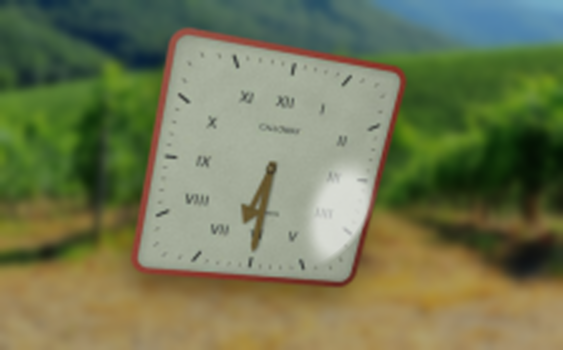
6:30
